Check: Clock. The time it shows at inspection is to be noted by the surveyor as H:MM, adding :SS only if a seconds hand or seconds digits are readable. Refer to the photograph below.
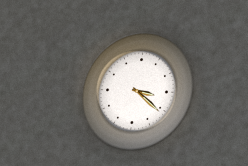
3:21
